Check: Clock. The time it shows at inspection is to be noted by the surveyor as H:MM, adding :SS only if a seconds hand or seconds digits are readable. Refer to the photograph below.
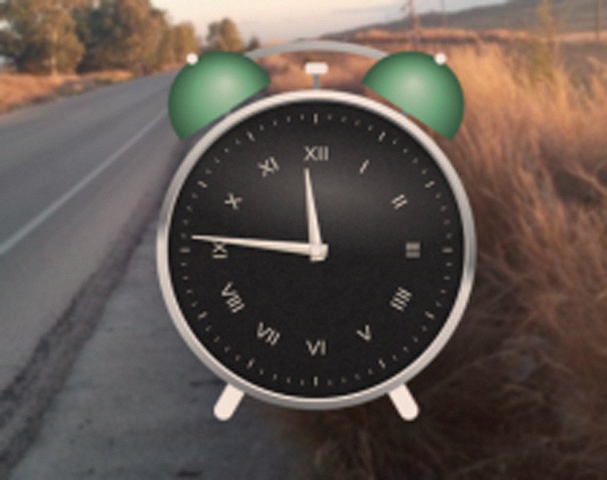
11:46
